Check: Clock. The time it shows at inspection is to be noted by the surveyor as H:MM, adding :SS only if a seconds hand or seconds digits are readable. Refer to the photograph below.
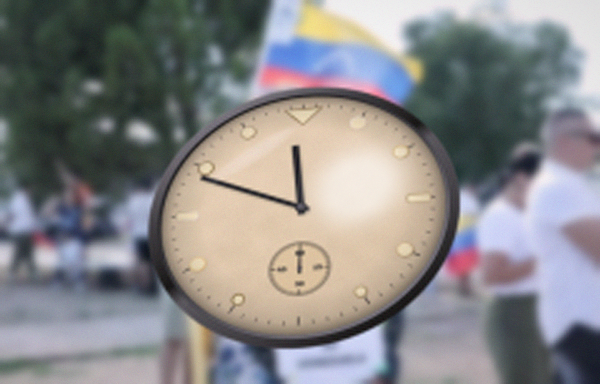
11:49
